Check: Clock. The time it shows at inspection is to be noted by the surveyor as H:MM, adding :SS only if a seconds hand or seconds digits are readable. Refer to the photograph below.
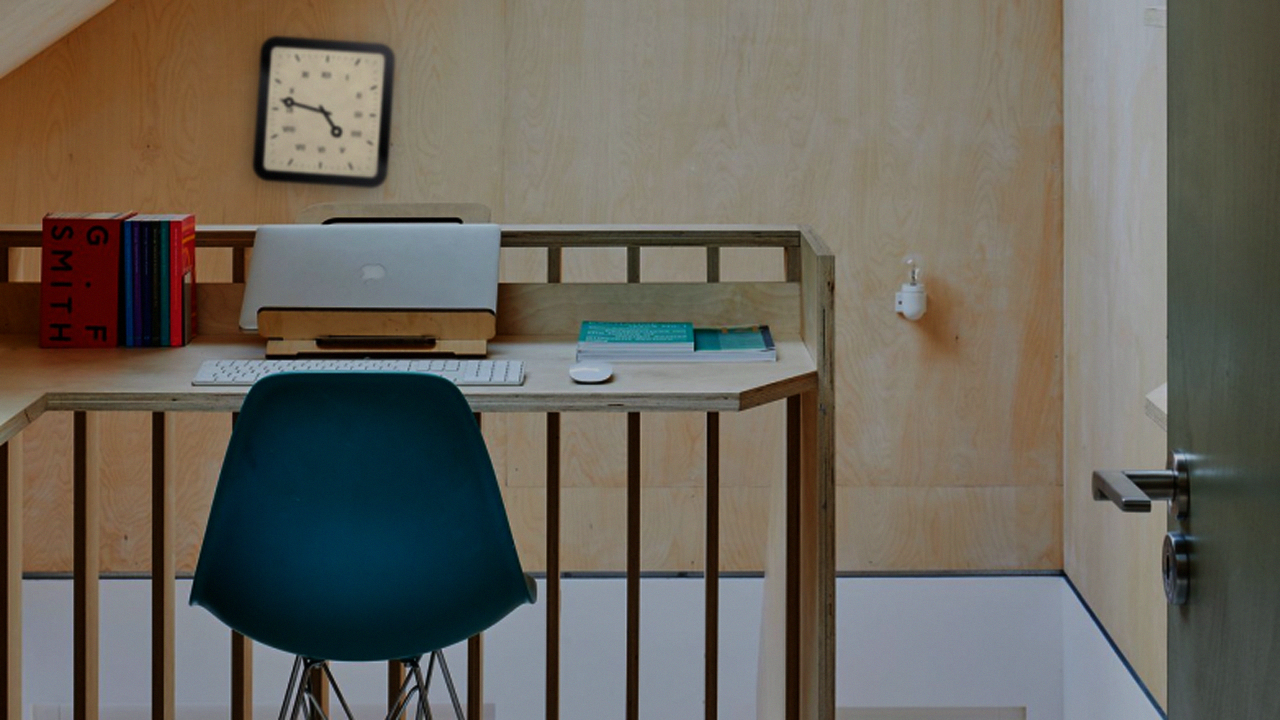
4:47
